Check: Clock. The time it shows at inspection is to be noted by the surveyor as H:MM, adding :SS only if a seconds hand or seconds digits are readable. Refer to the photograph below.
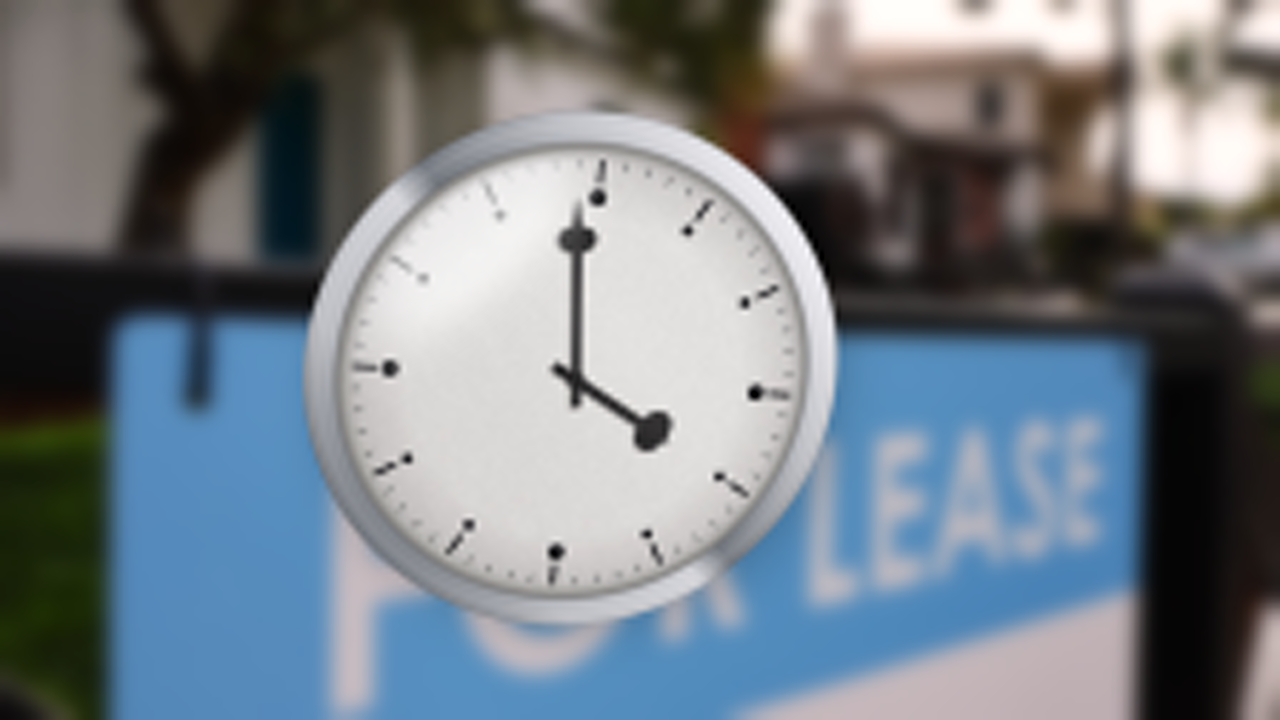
3:59
